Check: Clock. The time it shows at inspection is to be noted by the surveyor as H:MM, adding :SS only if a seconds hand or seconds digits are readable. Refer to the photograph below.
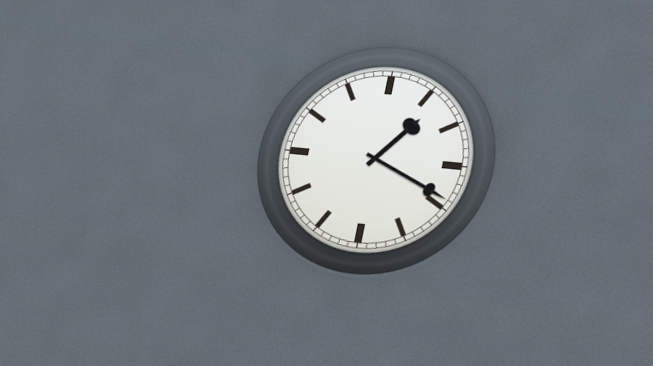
1:19
